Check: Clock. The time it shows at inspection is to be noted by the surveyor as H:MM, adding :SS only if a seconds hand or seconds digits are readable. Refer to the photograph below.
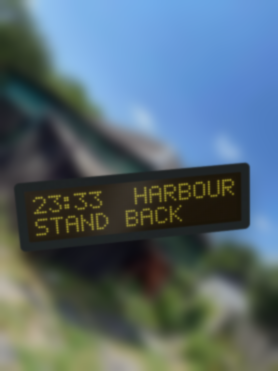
23:33
